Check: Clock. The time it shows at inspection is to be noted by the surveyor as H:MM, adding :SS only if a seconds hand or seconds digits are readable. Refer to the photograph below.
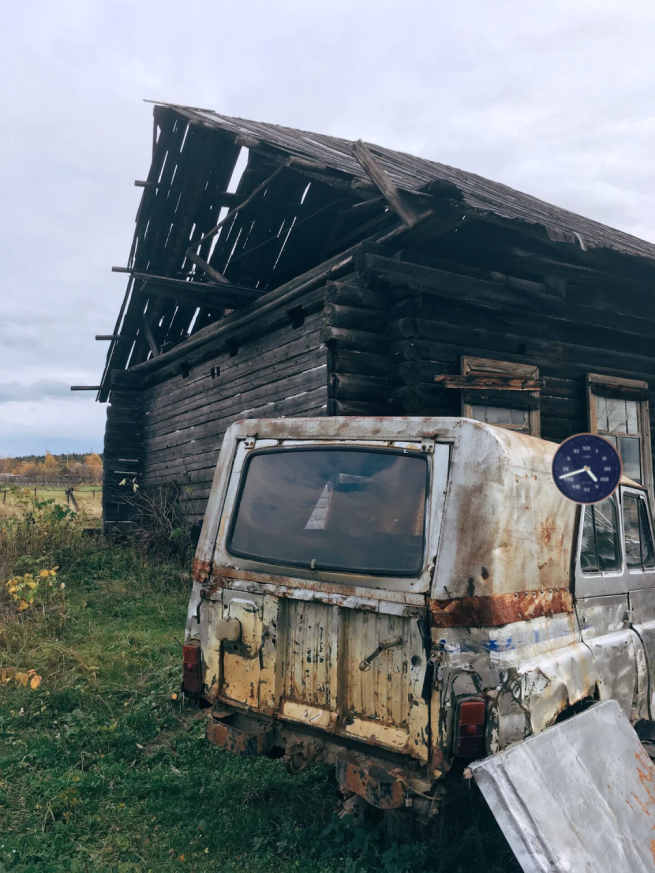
4:42
